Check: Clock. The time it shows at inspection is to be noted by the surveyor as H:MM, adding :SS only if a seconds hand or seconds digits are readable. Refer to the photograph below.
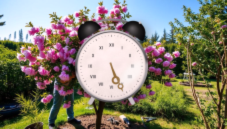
5:26
